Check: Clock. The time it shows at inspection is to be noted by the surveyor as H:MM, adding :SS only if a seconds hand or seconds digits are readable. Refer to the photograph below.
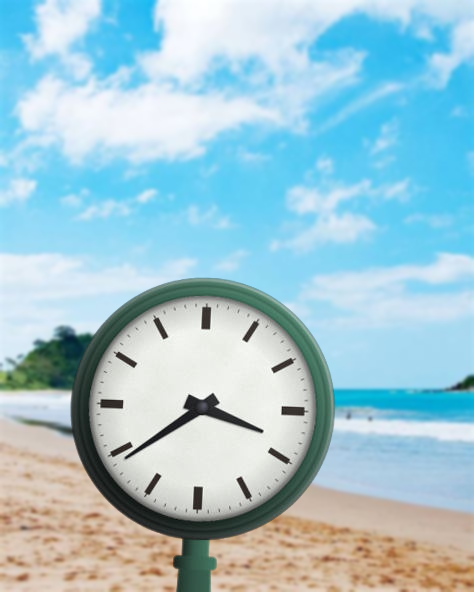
3:39
